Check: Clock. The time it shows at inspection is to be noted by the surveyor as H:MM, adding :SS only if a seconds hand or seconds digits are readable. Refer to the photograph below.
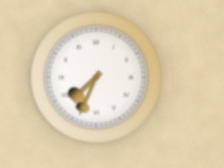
7:34
